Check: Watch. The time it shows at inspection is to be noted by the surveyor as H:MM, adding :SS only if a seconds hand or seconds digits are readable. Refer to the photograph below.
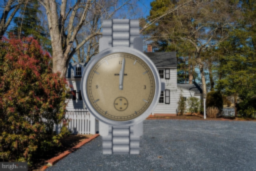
12:01
